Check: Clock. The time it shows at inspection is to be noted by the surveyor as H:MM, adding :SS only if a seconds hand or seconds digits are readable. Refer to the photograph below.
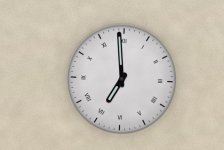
6:59
